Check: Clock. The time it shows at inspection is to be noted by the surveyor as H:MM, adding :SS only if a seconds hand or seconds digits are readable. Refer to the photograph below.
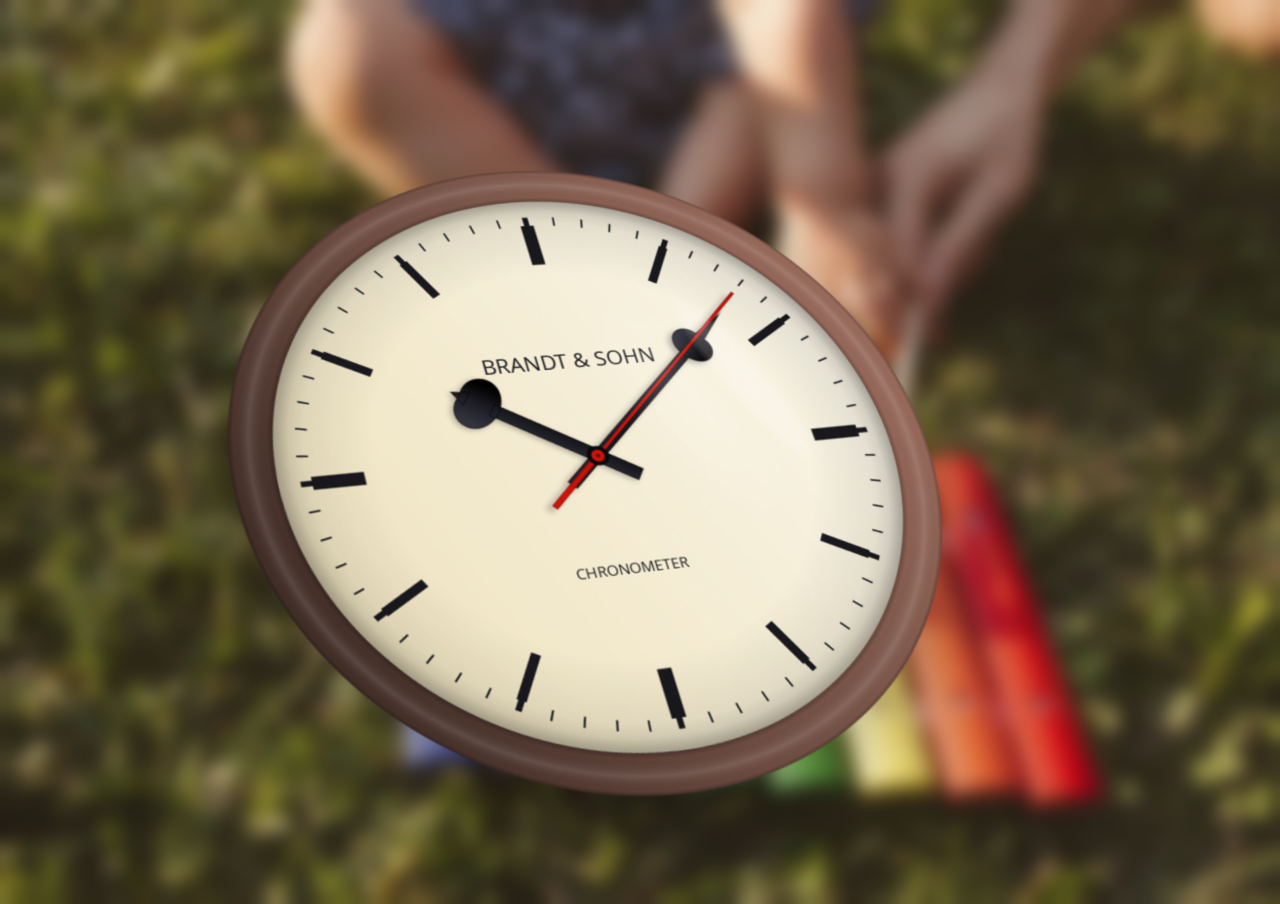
10:08:08
